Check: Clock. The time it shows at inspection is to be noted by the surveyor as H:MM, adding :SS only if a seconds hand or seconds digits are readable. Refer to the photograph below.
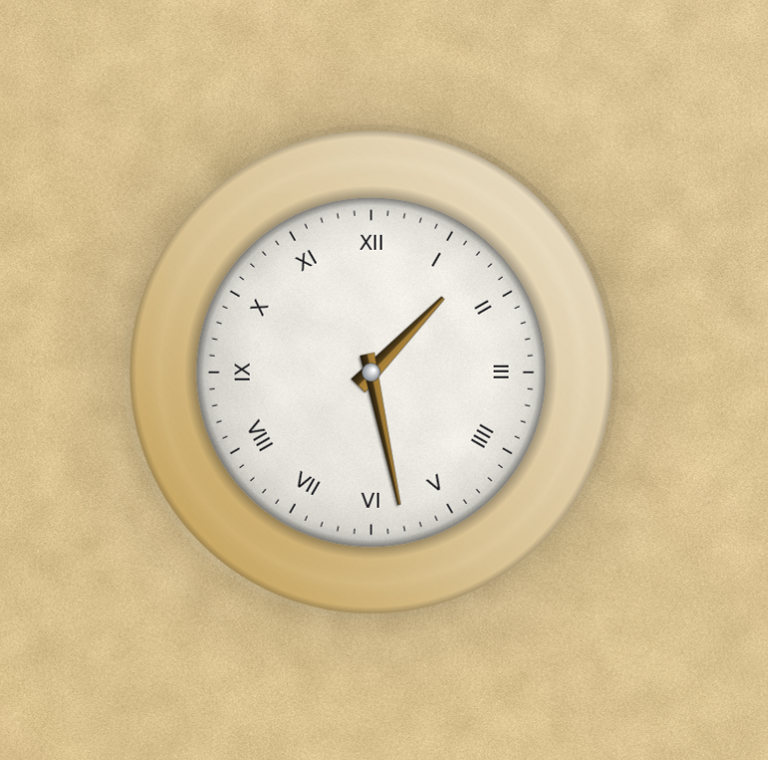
1:28
